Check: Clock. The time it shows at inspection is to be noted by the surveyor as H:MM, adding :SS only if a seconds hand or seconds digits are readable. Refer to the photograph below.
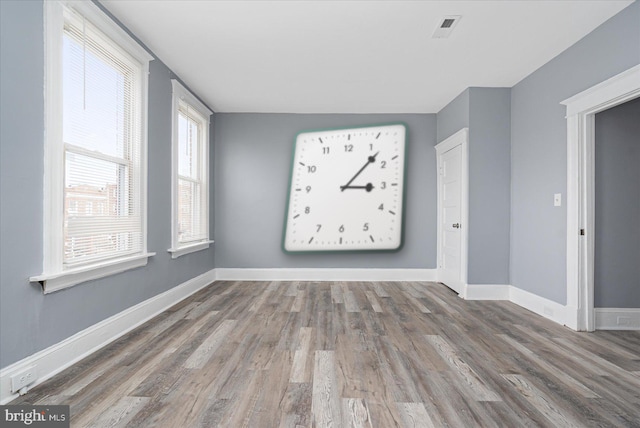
3:07
